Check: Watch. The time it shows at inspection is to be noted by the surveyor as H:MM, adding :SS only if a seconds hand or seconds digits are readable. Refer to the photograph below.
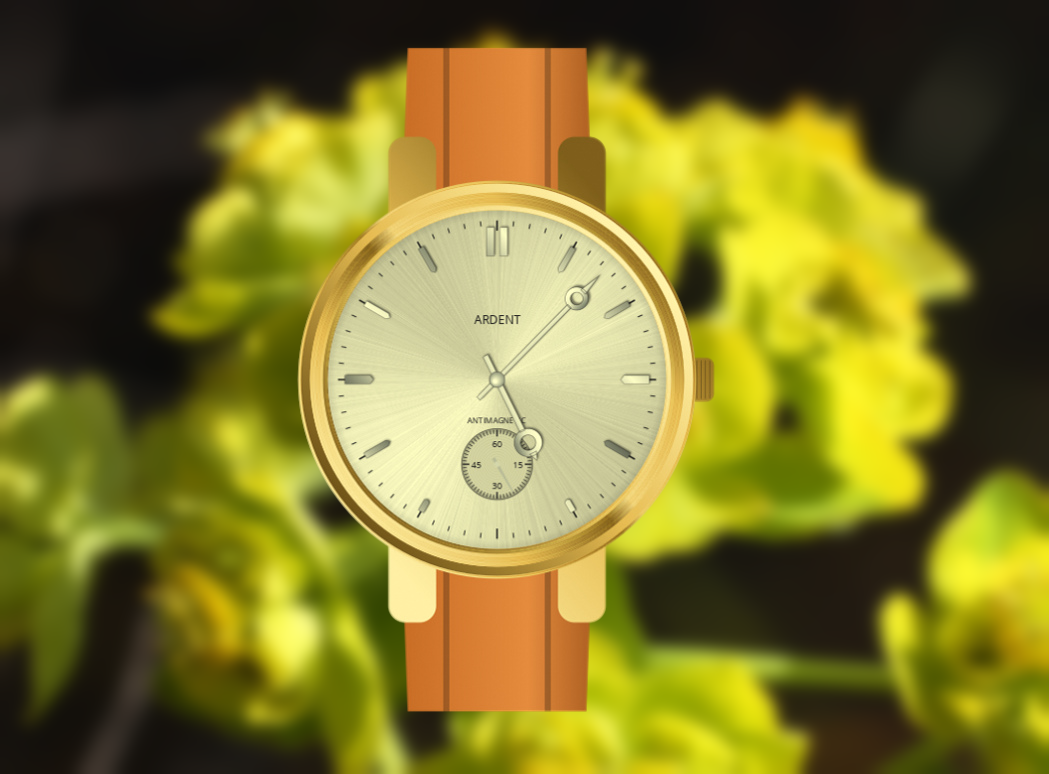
5:07:25
